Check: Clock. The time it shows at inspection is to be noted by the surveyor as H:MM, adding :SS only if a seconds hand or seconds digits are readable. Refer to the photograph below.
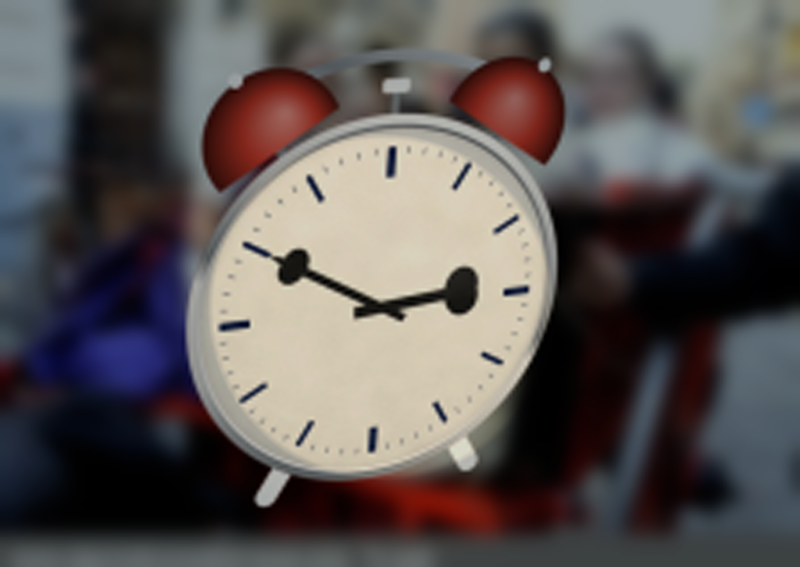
2:50
